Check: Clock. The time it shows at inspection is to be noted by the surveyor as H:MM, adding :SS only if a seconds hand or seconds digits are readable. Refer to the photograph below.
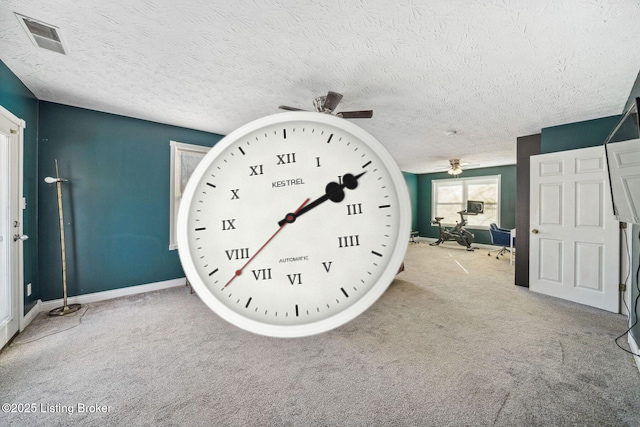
2:10:38
